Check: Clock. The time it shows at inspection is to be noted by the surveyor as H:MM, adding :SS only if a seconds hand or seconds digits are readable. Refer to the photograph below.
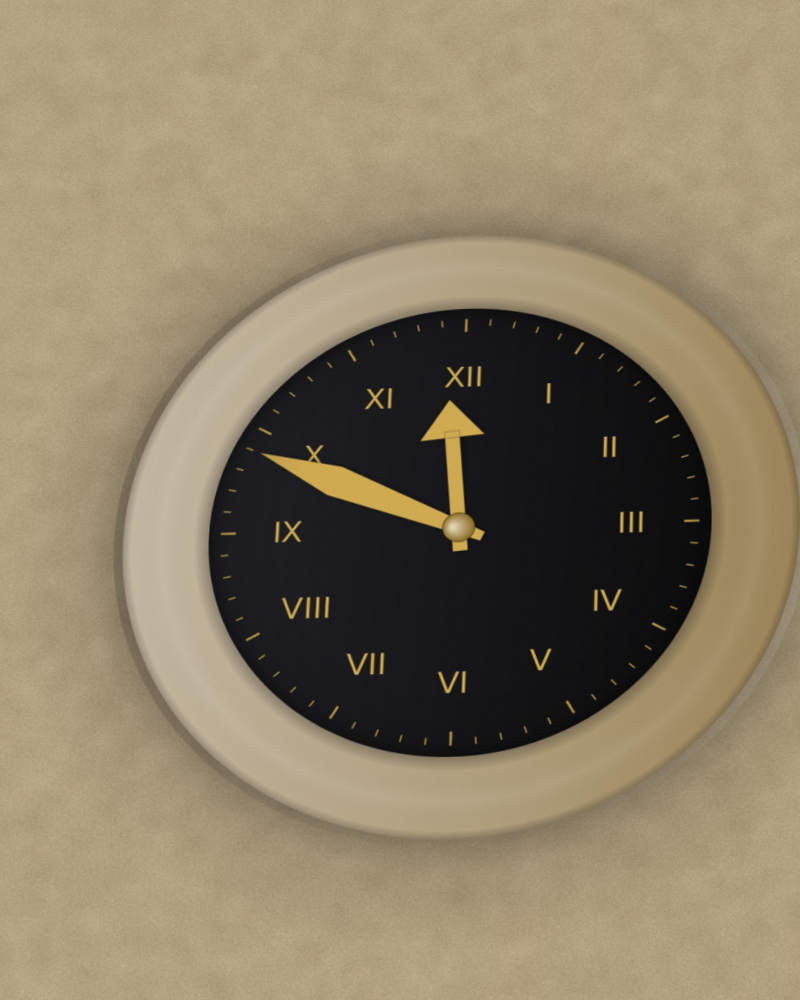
11:49
